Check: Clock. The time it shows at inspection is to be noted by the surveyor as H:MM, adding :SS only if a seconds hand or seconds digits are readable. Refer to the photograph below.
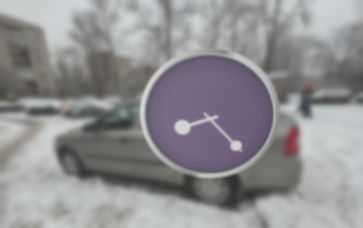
8:23
